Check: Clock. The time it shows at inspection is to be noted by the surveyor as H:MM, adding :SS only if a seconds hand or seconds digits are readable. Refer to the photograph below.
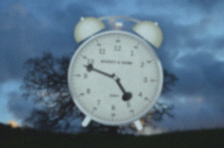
4:48
